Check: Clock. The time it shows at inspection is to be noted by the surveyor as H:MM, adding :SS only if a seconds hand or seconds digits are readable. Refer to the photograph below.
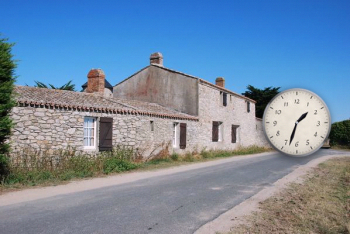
1:33
